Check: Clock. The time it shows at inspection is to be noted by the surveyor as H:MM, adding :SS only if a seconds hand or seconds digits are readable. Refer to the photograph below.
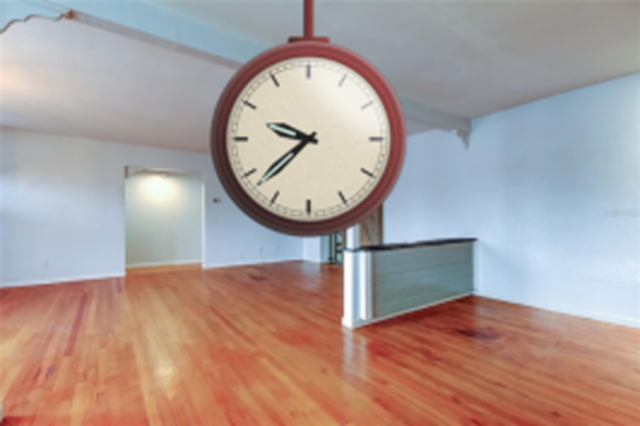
9:38
